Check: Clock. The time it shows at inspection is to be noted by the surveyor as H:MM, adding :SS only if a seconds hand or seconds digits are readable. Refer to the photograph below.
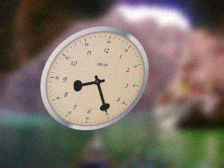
8:25
